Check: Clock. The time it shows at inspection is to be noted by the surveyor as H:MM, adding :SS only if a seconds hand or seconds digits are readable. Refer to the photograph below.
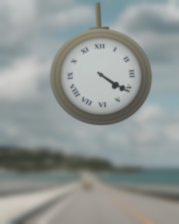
4:21
